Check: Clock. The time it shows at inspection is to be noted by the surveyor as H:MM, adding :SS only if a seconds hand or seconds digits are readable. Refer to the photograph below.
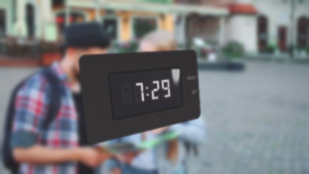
7:29
